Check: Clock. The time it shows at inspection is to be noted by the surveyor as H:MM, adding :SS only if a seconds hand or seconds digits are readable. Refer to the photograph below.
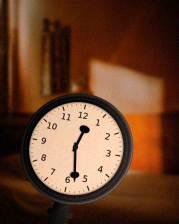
12:28
